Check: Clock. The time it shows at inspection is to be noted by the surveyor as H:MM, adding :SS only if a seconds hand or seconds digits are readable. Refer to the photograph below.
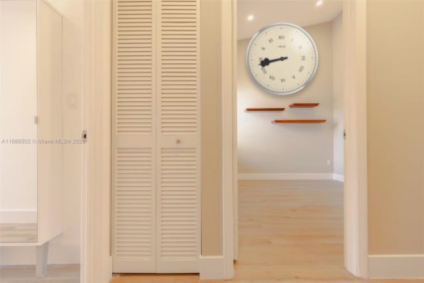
8:43
